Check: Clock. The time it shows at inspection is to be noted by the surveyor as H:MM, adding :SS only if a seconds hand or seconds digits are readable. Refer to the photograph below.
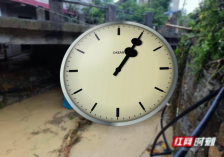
1:05
